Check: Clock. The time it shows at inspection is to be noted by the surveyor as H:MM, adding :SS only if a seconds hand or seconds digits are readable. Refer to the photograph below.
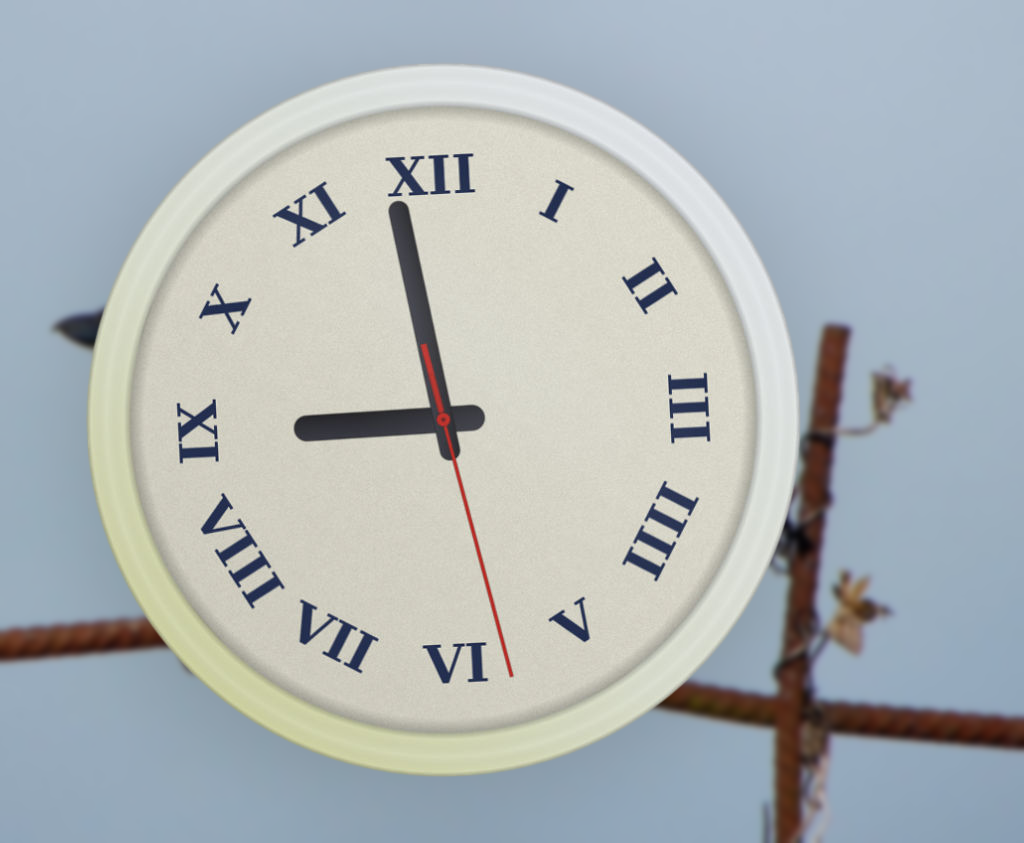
8:58:28
